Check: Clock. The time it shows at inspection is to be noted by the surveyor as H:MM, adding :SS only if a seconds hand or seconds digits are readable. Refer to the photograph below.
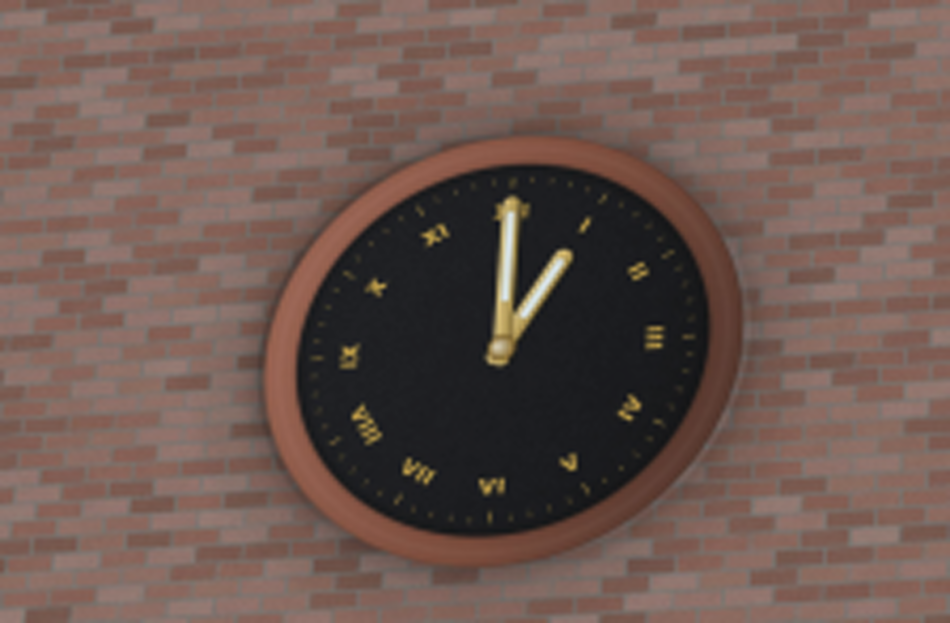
1:00
